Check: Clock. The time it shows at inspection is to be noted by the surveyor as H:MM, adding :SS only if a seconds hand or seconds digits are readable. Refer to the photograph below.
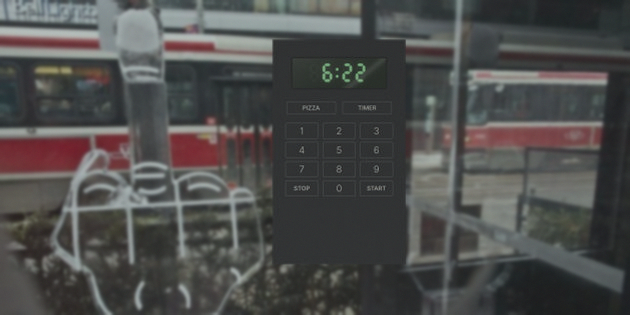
6:22
